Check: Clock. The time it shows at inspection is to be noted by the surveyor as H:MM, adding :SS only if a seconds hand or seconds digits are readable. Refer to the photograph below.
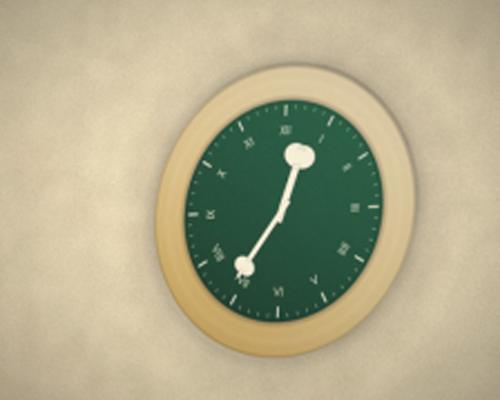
12:36
